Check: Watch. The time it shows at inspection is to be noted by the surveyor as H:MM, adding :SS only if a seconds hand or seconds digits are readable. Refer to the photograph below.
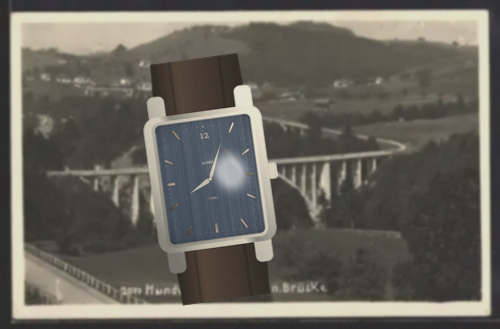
8:04
